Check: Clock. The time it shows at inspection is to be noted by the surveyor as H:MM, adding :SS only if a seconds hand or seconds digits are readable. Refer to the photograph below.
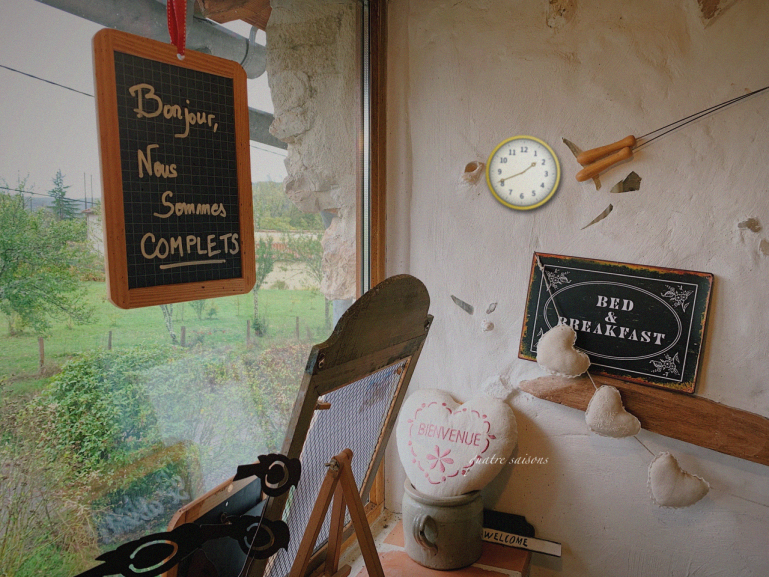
1:41
